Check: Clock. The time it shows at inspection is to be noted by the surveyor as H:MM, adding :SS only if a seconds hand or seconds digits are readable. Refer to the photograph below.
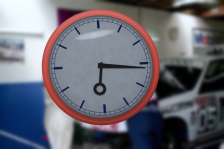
6:16
